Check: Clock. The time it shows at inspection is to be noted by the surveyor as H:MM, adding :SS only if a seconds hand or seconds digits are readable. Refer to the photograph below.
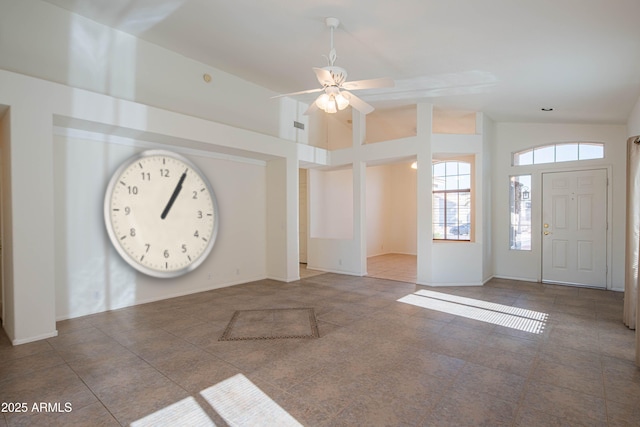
1:05
